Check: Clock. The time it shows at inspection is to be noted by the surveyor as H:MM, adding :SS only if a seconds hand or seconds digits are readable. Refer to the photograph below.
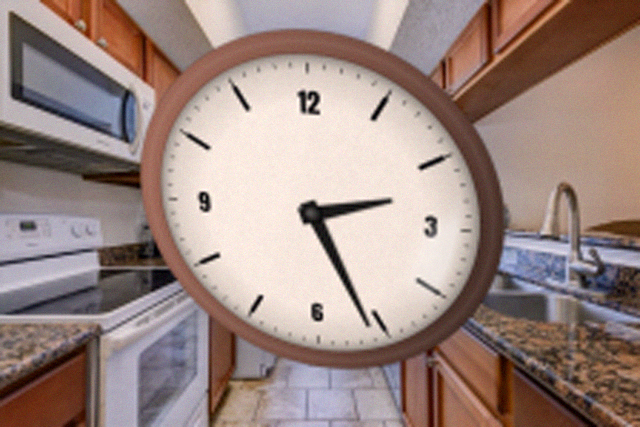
2:26
